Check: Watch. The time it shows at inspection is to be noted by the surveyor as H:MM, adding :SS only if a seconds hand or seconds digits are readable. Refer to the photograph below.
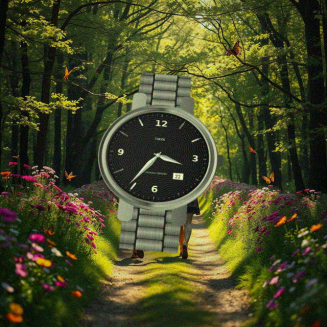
3:36
